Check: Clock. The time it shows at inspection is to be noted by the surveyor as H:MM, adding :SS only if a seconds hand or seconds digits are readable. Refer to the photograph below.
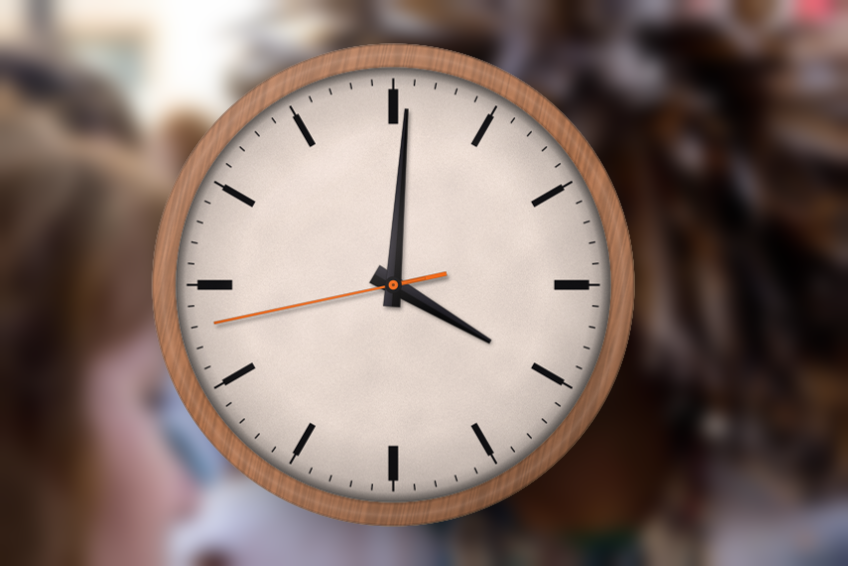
4:00:43
